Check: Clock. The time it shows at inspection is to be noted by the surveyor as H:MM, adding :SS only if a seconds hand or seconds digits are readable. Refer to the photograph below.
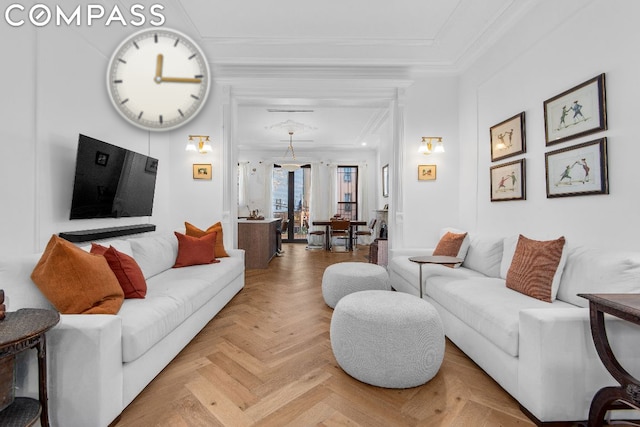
12:16
